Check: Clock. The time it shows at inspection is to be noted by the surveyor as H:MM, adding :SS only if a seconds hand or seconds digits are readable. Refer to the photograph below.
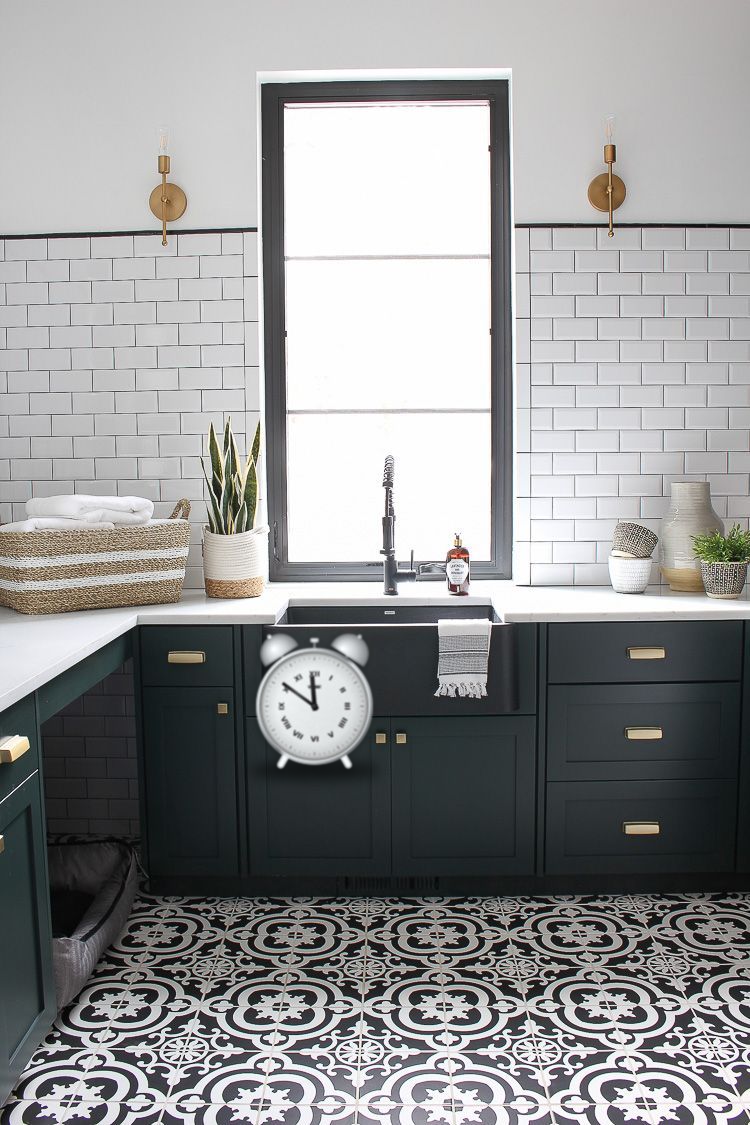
11:51
